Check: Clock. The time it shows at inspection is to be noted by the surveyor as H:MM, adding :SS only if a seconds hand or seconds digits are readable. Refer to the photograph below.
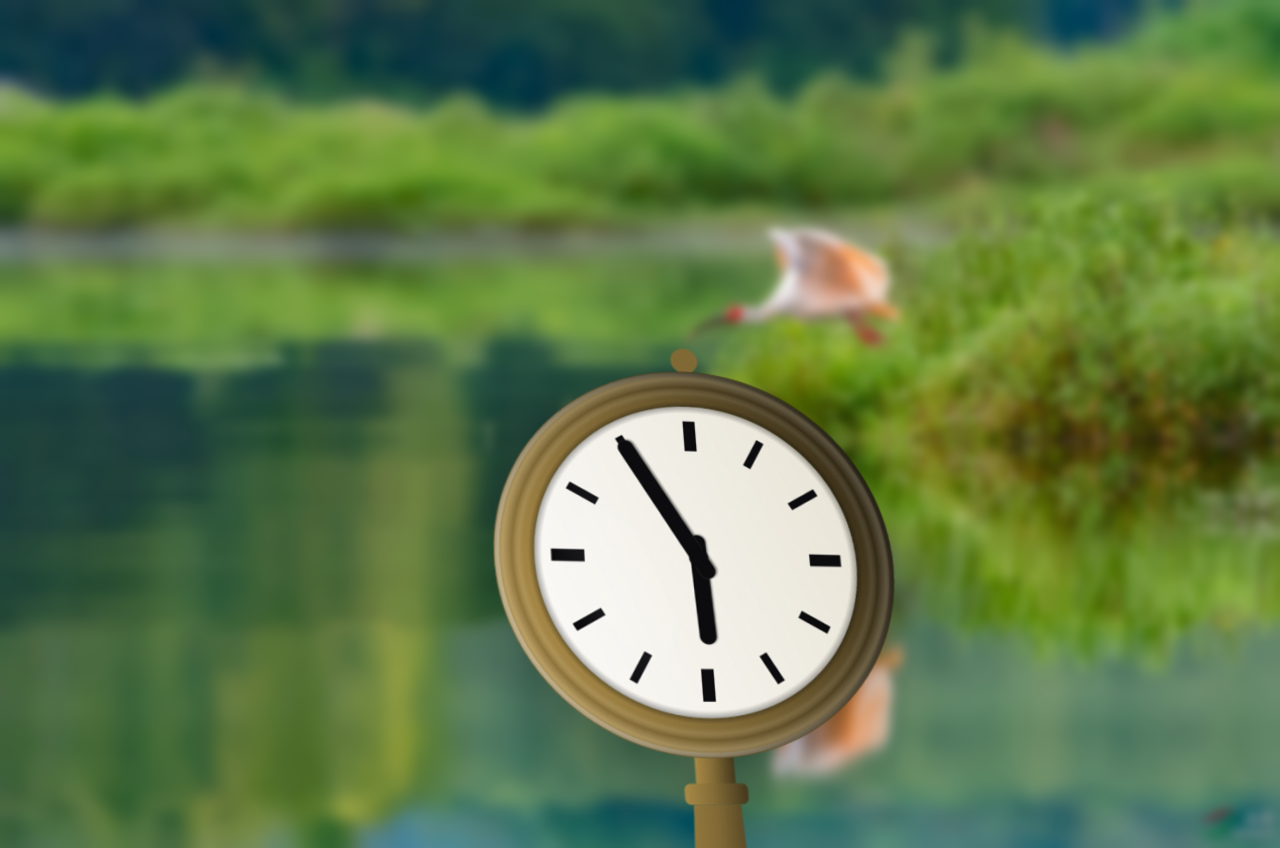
5:55
